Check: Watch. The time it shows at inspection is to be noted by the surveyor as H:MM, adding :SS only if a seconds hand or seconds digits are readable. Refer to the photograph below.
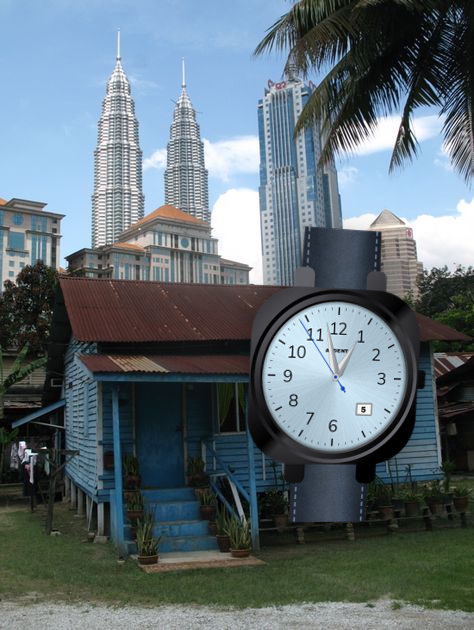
12:57:54
